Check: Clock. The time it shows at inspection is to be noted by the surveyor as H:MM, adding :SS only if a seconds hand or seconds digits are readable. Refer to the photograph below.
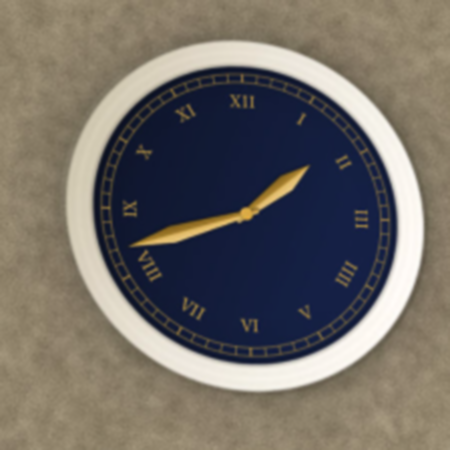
1:42
